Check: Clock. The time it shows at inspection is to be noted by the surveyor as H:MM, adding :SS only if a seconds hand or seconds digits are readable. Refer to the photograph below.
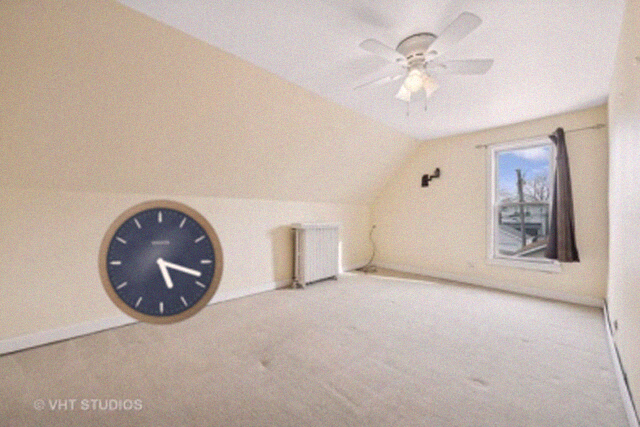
5:18
